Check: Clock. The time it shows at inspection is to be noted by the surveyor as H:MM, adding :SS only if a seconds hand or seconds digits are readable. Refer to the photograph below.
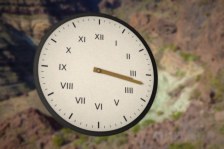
3:17
